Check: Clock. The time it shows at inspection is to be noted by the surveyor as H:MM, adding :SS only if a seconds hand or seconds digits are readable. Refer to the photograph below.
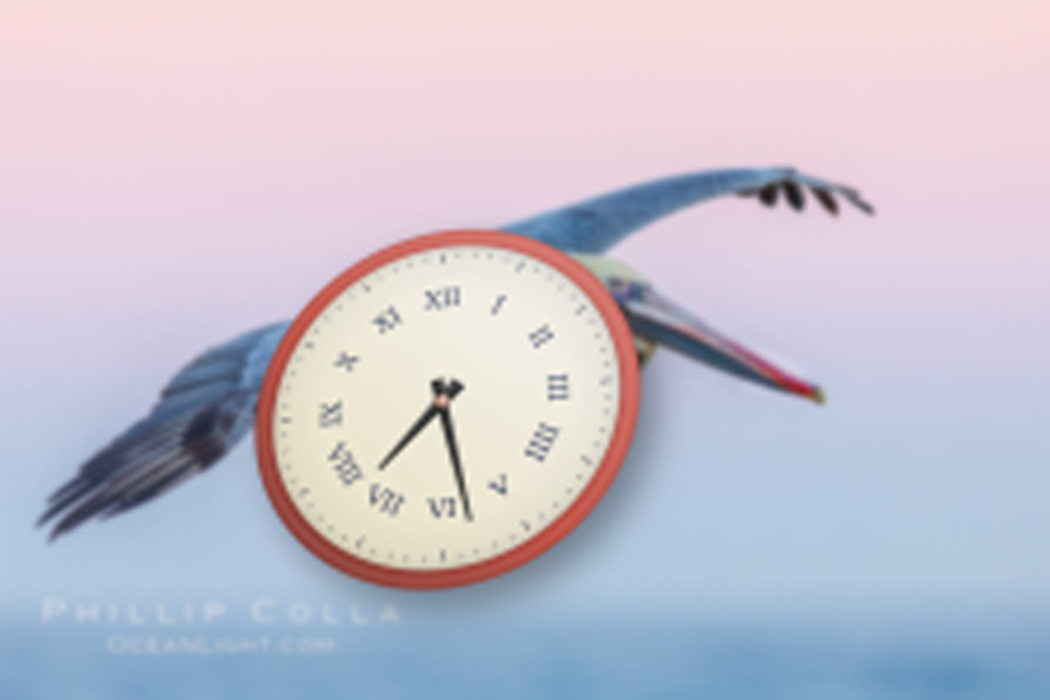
7:28
